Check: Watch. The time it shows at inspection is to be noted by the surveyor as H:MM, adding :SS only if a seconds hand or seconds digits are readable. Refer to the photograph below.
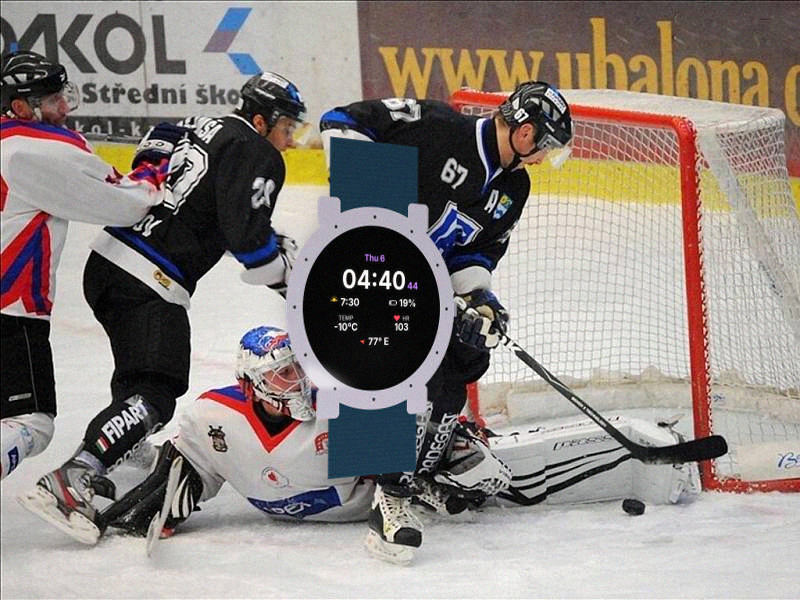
4:40:44
